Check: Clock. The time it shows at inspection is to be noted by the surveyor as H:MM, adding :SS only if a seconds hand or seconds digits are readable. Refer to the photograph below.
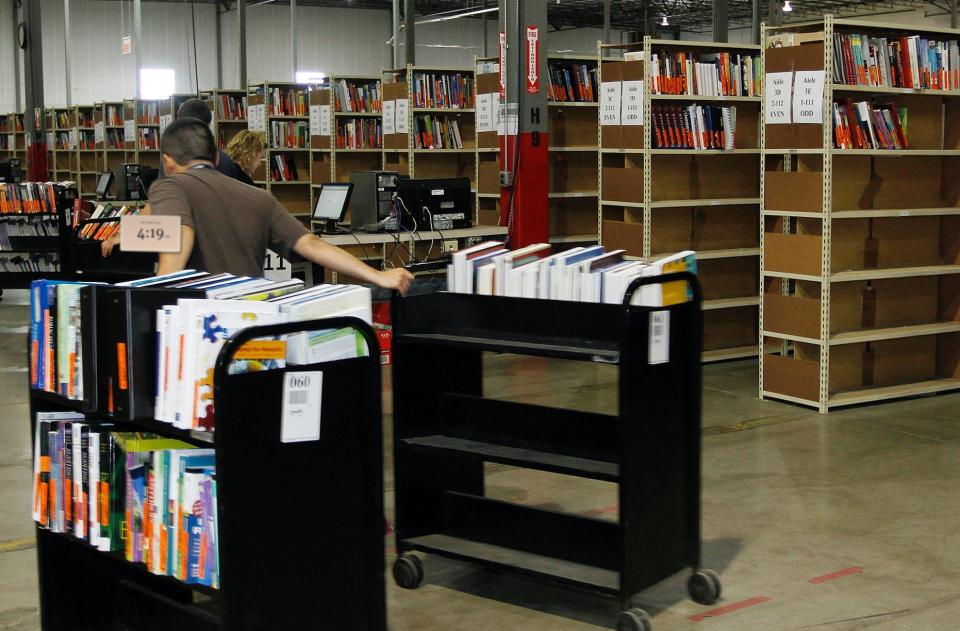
4:19
